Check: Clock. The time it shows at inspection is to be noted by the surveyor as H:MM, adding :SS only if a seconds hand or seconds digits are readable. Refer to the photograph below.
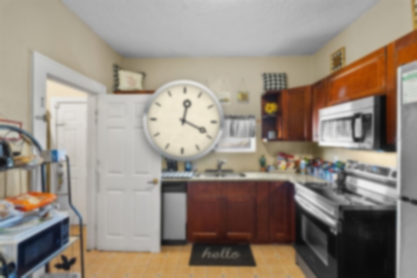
12:19
